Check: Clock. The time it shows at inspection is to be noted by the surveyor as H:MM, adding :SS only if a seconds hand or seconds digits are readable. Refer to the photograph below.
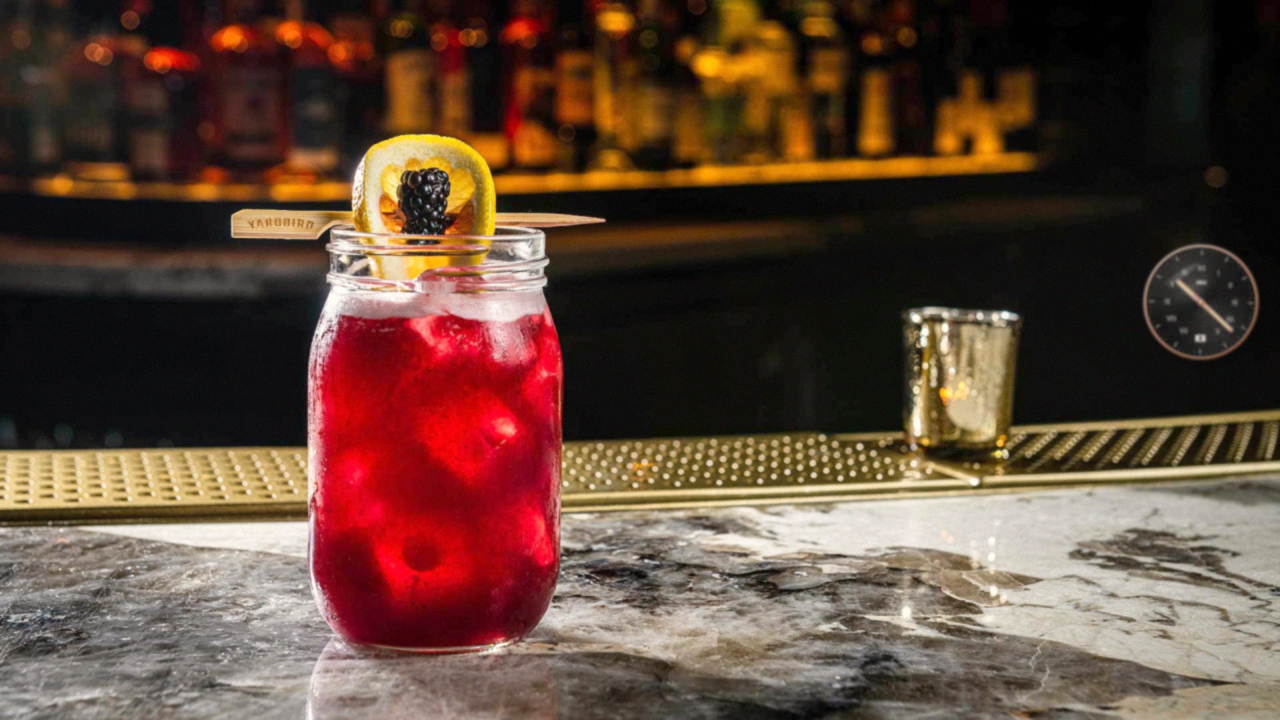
10:22
